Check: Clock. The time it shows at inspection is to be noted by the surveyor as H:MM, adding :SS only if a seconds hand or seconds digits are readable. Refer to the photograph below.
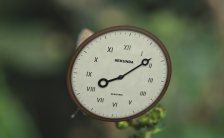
8:08
